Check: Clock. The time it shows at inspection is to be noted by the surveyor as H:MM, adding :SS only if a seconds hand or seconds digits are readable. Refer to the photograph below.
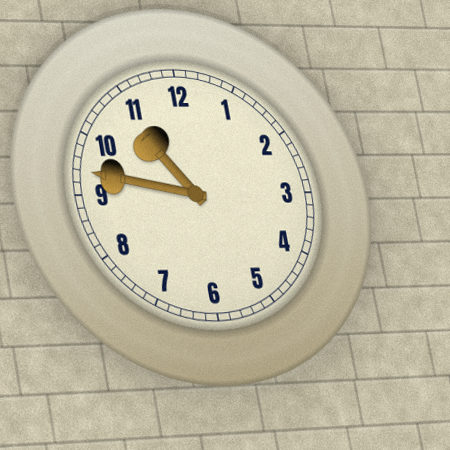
10:47
